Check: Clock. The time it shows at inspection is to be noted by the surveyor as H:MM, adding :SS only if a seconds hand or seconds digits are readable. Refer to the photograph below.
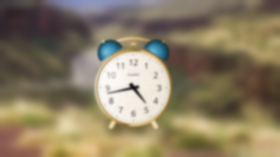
4:43
